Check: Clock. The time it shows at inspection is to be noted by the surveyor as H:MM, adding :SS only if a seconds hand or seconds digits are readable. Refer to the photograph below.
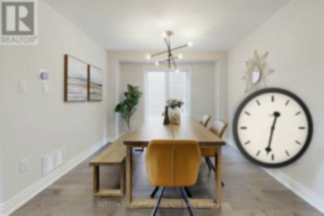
12:32
